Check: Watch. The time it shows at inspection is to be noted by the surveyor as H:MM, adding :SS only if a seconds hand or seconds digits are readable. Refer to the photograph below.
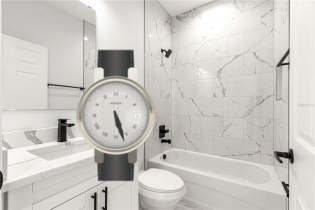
5:27
